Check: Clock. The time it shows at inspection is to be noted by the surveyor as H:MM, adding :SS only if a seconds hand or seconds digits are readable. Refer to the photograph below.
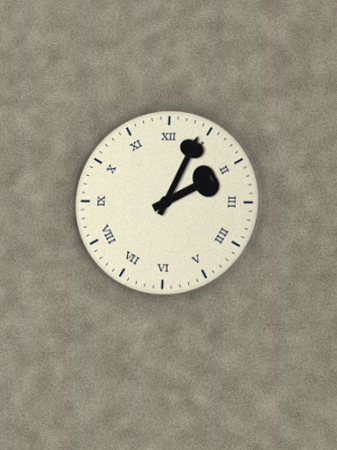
2:04
